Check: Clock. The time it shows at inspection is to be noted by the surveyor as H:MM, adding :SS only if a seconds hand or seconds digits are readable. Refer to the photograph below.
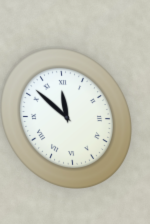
11:52
